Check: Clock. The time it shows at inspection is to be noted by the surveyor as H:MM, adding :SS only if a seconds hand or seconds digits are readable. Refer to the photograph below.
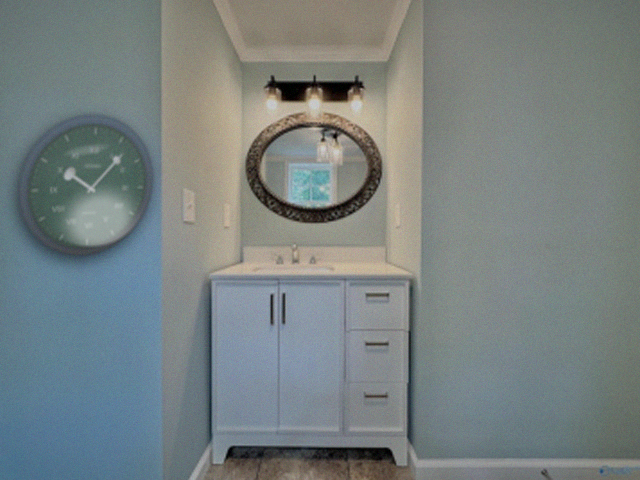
10:07
